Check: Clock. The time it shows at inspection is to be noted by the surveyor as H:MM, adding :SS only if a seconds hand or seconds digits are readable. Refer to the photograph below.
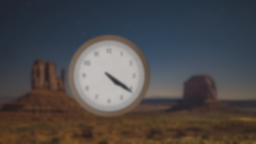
4:21
